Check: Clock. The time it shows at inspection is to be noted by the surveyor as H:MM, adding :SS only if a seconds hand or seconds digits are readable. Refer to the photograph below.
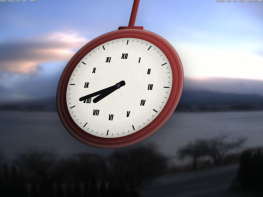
7:41
